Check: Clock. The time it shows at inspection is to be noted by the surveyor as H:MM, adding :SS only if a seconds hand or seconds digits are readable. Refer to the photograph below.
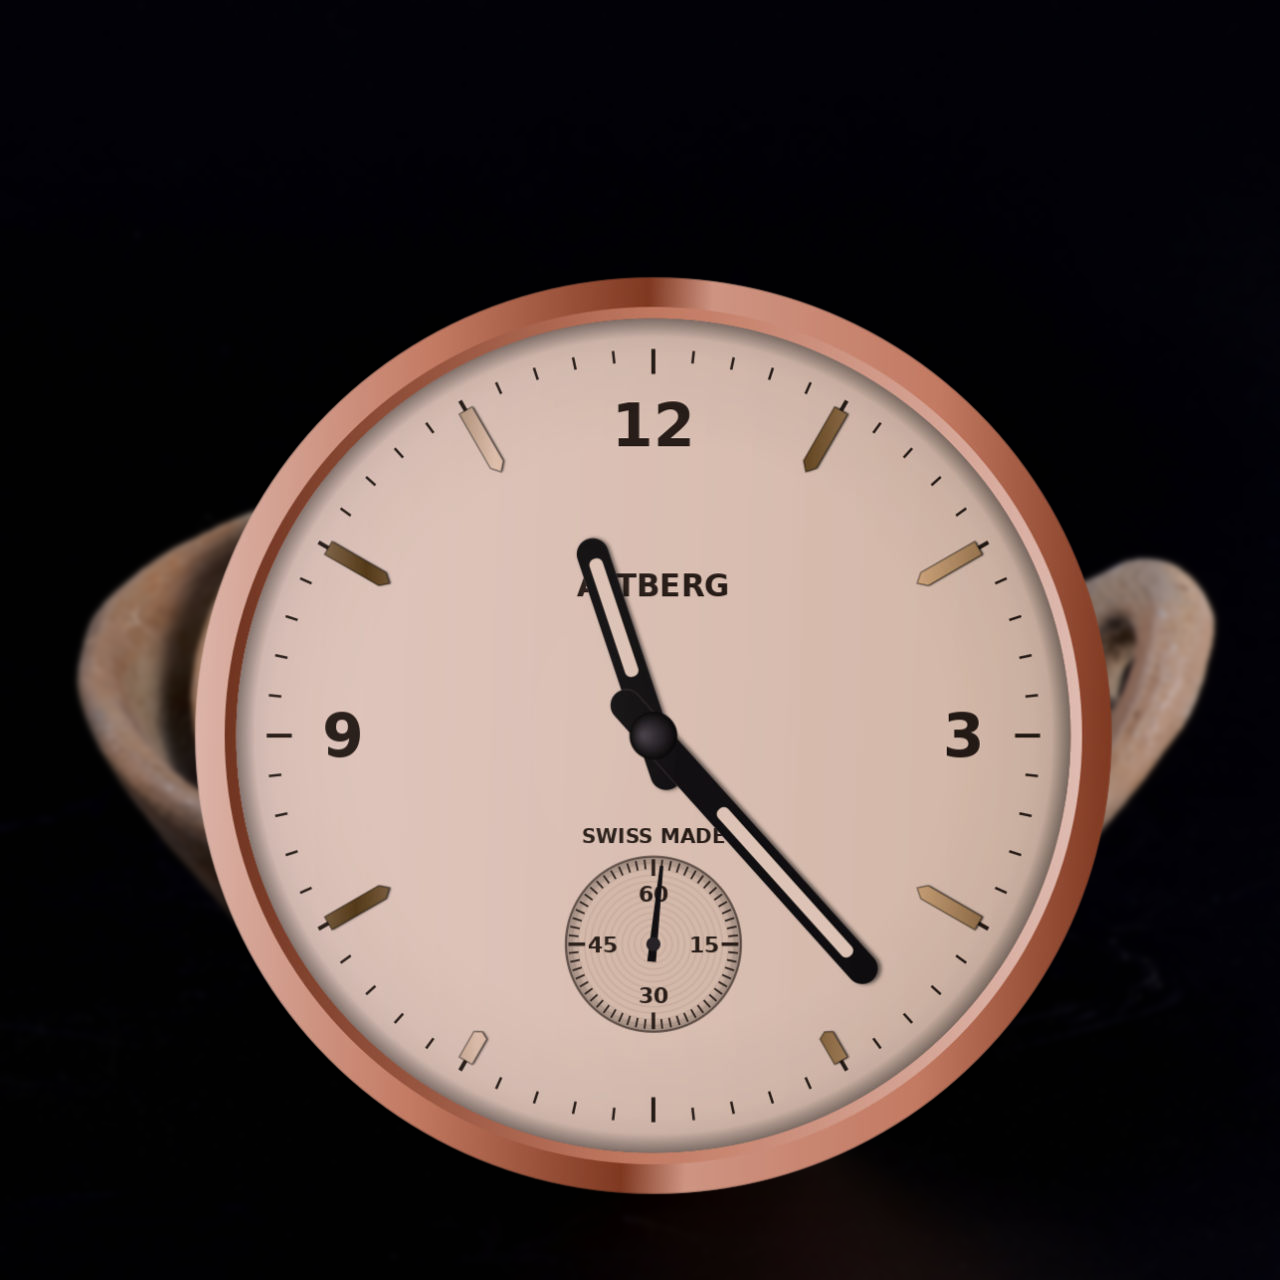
11:23:01
